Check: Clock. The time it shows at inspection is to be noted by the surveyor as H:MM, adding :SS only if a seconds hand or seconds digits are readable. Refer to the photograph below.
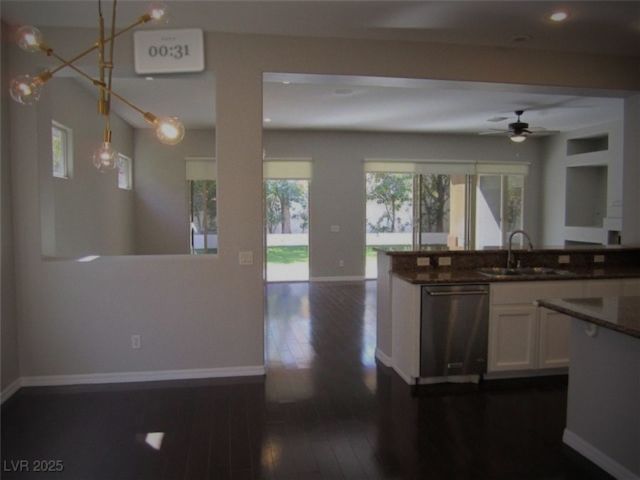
0:31
